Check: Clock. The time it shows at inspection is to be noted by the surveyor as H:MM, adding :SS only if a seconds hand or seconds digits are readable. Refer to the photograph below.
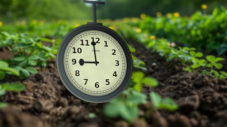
8:59
